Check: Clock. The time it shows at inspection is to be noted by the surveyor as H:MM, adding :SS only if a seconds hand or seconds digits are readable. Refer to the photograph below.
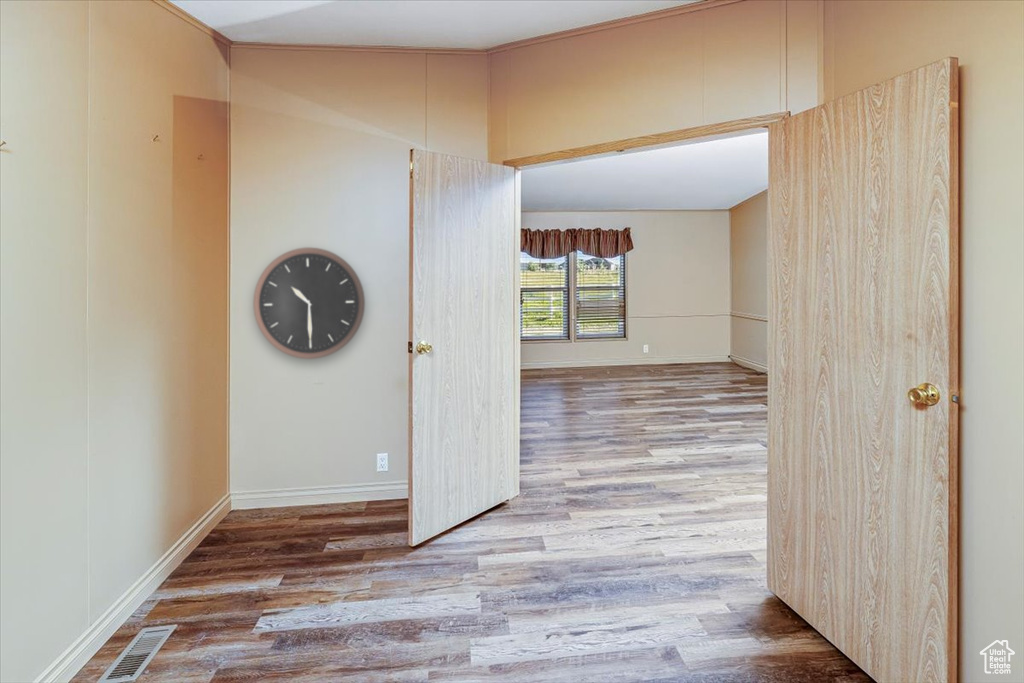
10:30
